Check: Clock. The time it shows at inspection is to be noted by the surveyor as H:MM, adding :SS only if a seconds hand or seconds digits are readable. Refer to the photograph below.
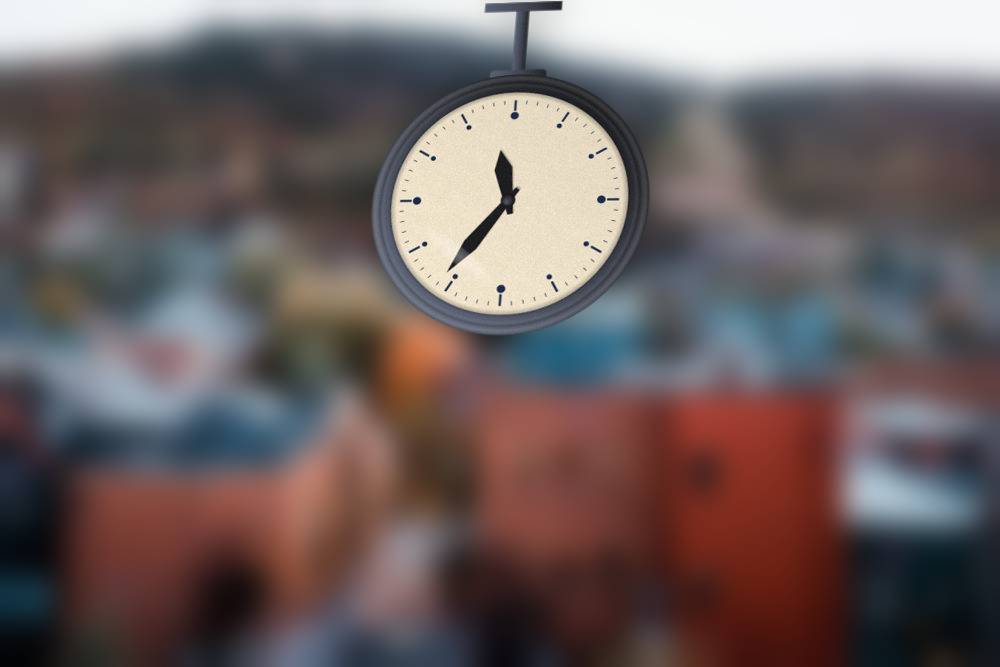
11:36
